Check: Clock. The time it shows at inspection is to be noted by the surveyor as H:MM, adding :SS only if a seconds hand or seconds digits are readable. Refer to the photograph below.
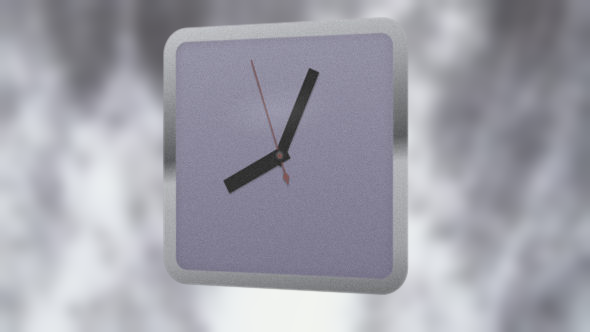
8:03:57
